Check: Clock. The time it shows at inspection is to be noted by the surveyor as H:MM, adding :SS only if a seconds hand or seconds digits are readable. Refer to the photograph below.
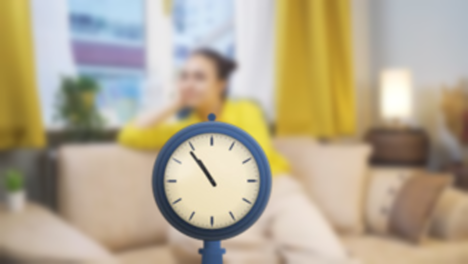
10:54
